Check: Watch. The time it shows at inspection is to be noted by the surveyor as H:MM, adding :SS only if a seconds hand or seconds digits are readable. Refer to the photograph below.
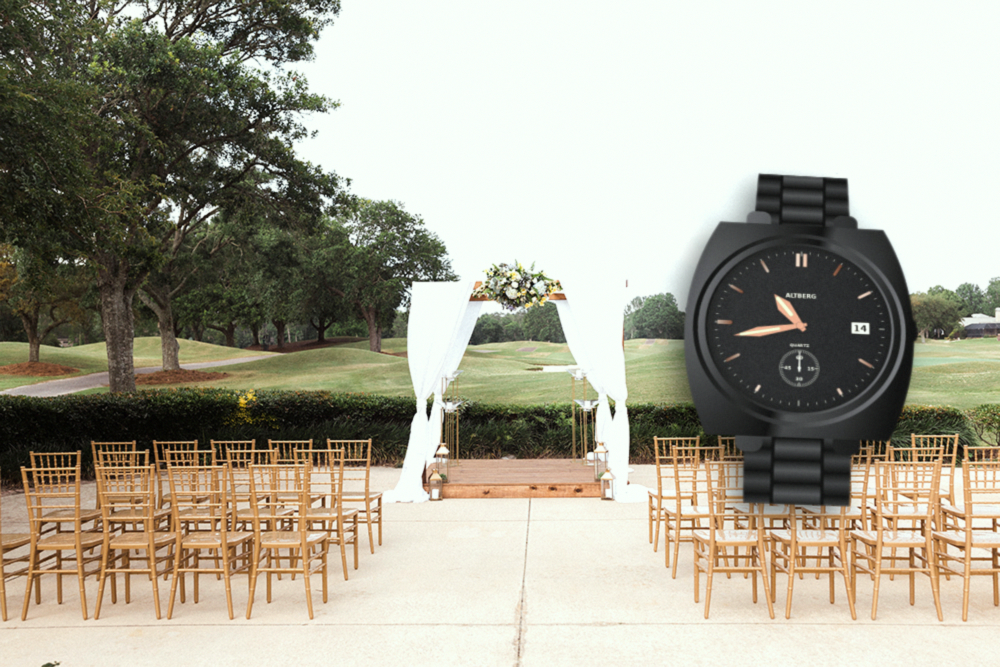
10:43
